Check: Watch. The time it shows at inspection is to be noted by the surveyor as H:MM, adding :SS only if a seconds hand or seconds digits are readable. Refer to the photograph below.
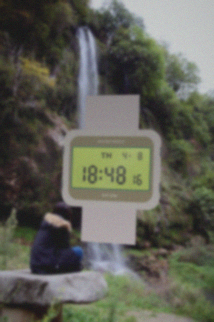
18:48
